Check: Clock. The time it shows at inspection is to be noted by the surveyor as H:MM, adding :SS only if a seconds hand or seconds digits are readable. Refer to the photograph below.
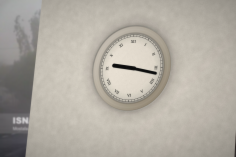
9:17
